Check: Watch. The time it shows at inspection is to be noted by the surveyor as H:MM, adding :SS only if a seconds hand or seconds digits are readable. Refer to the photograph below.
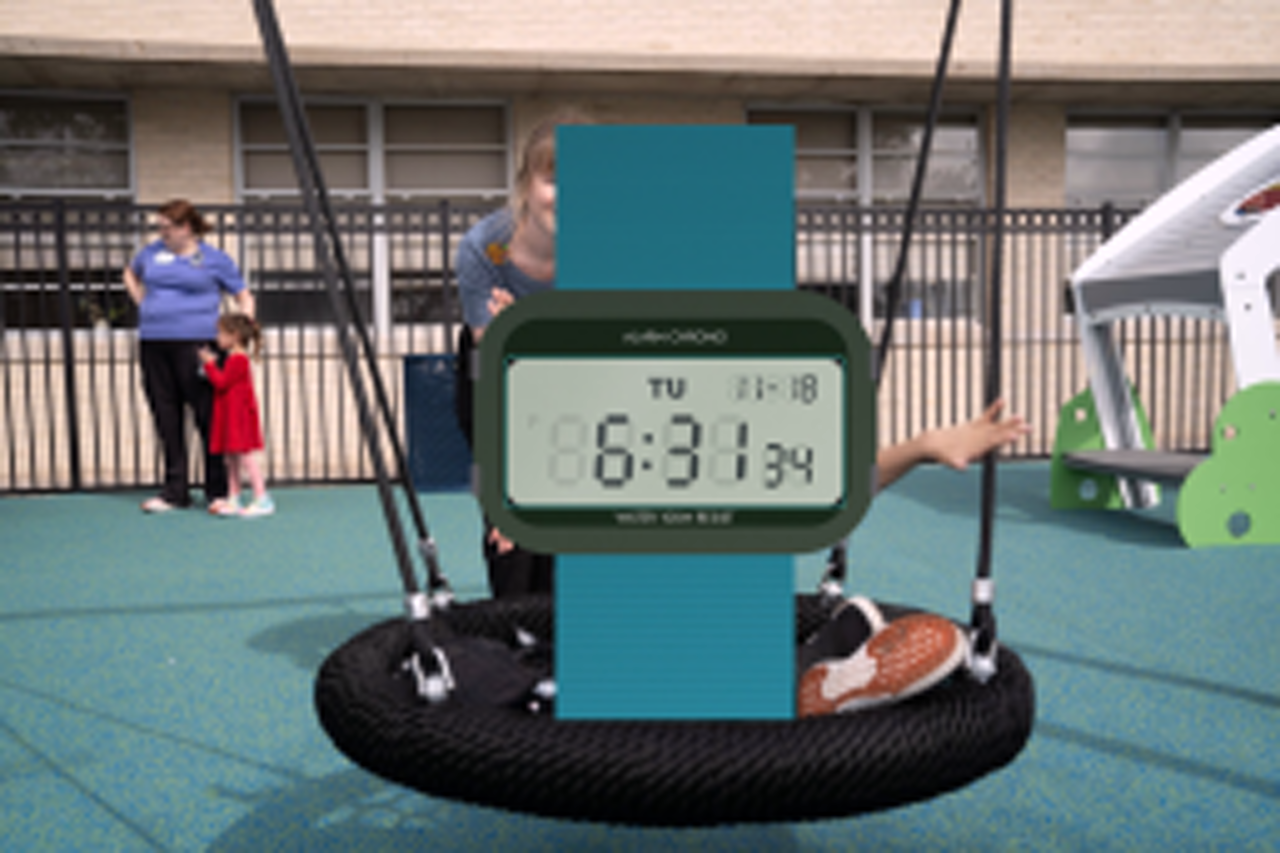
6:31:34
